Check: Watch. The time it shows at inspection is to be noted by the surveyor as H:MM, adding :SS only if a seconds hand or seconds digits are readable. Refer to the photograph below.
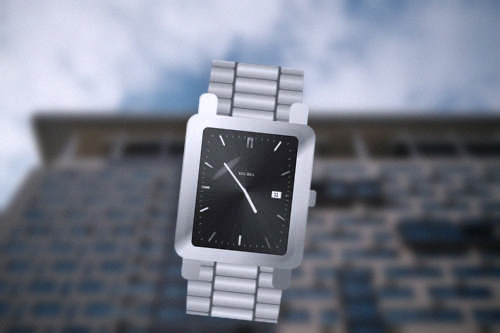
4:53
